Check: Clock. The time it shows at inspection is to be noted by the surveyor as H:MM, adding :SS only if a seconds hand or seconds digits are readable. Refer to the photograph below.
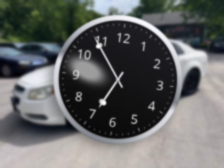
6:54
